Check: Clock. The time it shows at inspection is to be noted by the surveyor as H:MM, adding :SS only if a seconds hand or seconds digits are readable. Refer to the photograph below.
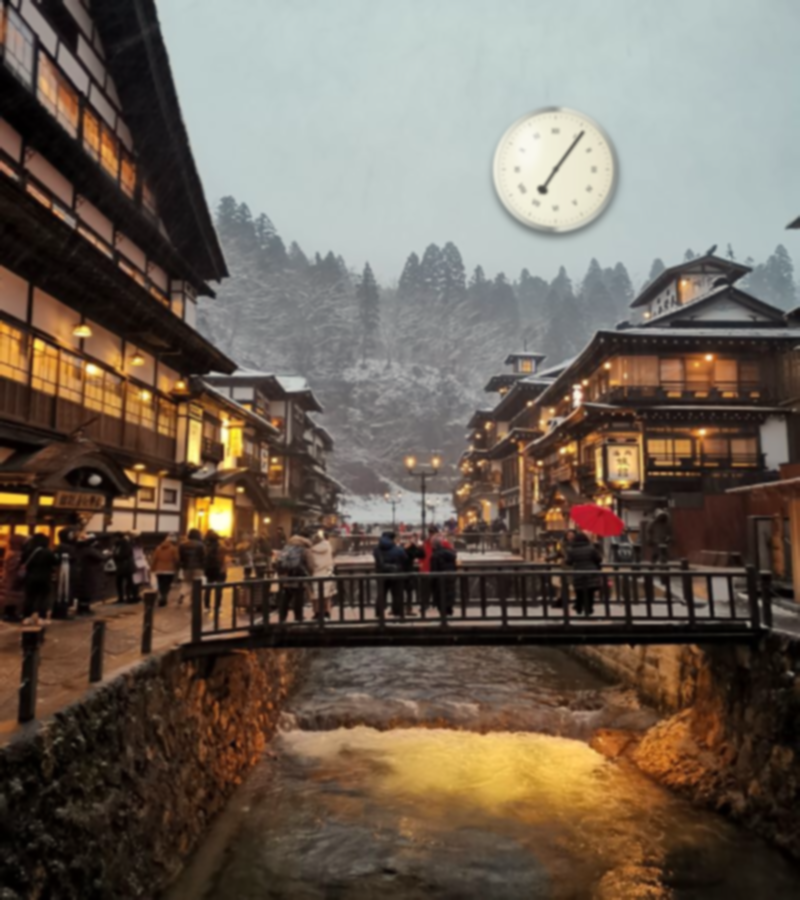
7:06
